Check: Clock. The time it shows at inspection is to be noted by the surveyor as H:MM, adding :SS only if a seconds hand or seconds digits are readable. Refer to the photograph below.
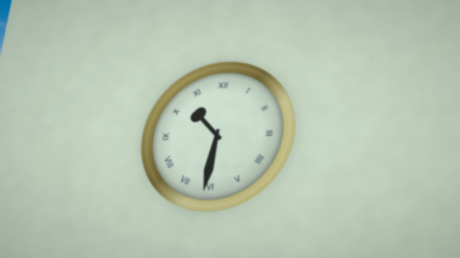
10:31
